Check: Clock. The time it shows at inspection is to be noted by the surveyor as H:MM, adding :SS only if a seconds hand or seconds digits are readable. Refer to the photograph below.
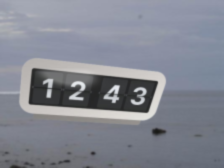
12:43
